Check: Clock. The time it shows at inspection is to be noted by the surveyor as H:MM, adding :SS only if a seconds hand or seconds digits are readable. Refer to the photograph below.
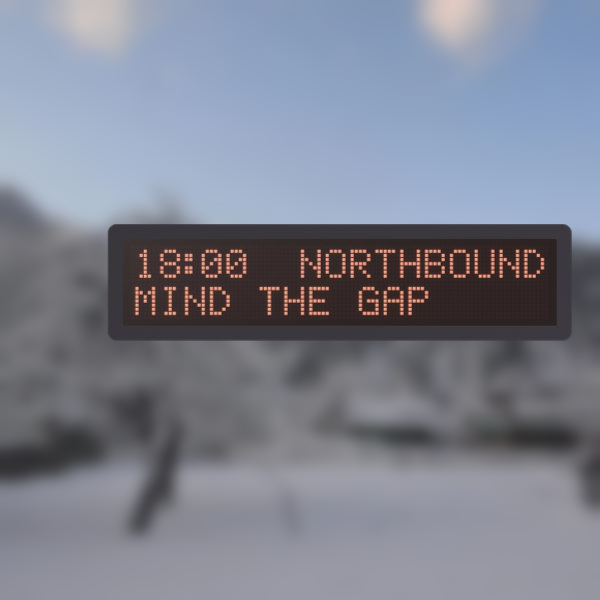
18:00
